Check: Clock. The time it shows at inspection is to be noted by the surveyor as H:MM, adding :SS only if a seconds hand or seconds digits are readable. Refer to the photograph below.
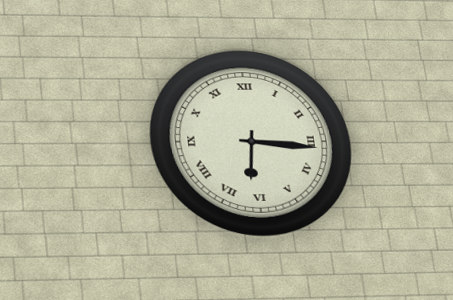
6:16
